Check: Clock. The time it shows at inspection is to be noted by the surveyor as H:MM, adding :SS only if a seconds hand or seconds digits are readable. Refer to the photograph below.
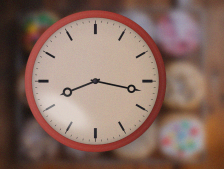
8:17
